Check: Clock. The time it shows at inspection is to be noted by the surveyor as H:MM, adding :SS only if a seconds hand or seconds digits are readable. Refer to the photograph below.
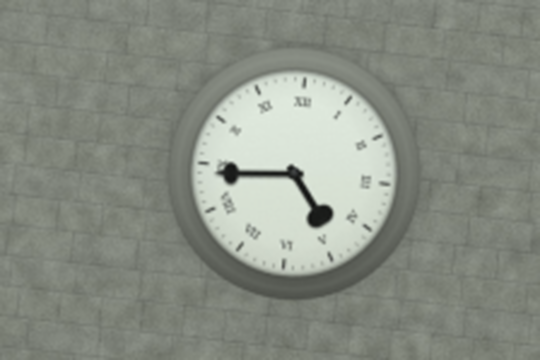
4:44
